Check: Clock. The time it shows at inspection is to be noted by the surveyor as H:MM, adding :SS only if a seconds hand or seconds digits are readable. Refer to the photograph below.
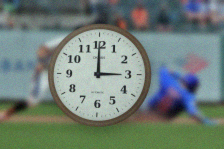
3:00
